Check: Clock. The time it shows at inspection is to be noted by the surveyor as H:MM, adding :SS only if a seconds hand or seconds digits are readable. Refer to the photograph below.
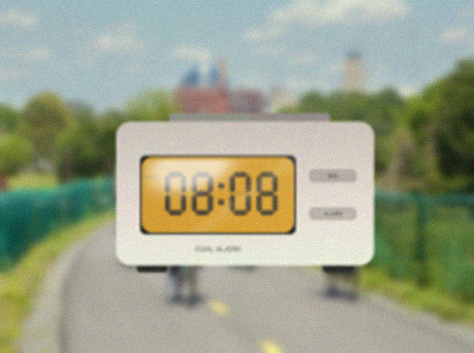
8:08
